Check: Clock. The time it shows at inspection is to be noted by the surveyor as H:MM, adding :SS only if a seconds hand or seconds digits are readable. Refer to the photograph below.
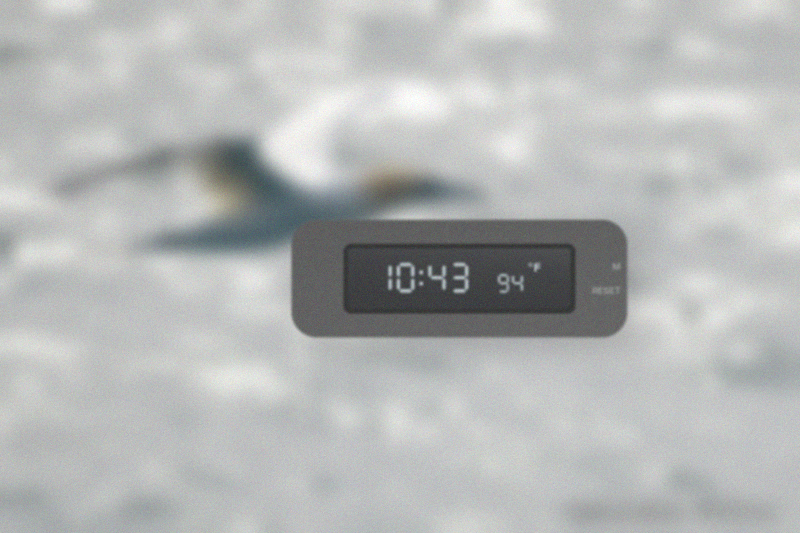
10:43
